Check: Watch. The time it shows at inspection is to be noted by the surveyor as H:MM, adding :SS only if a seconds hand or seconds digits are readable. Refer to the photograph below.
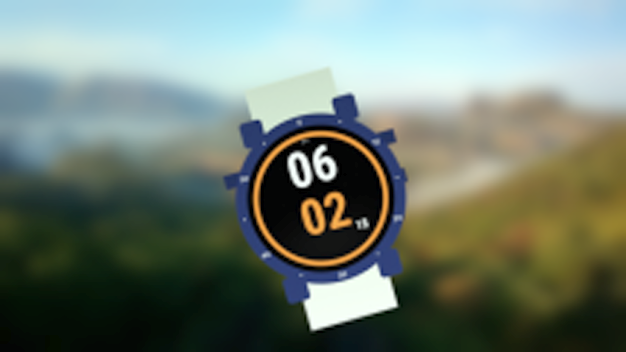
6:02
